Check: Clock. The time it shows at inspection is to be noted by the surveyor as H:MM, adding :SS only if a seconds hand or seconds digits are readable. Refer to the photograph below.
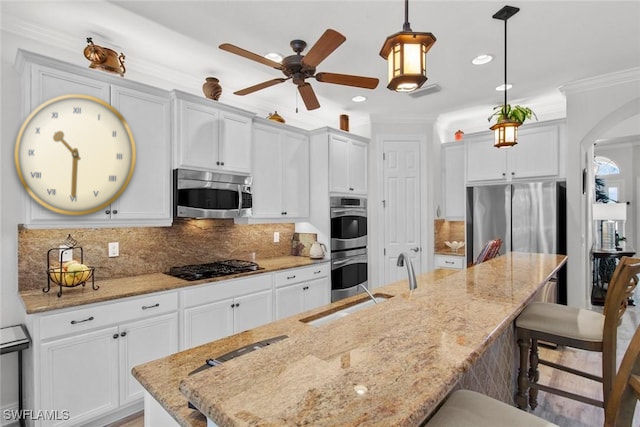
10:30
